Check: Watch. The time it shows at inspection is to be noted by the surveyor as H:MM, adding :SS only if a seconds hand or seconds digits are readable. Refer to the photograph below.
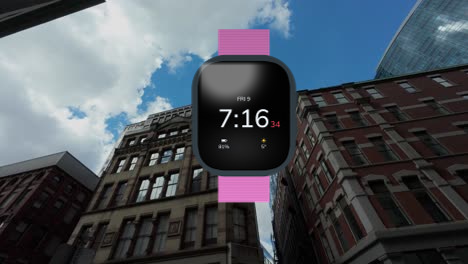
7:16:34
